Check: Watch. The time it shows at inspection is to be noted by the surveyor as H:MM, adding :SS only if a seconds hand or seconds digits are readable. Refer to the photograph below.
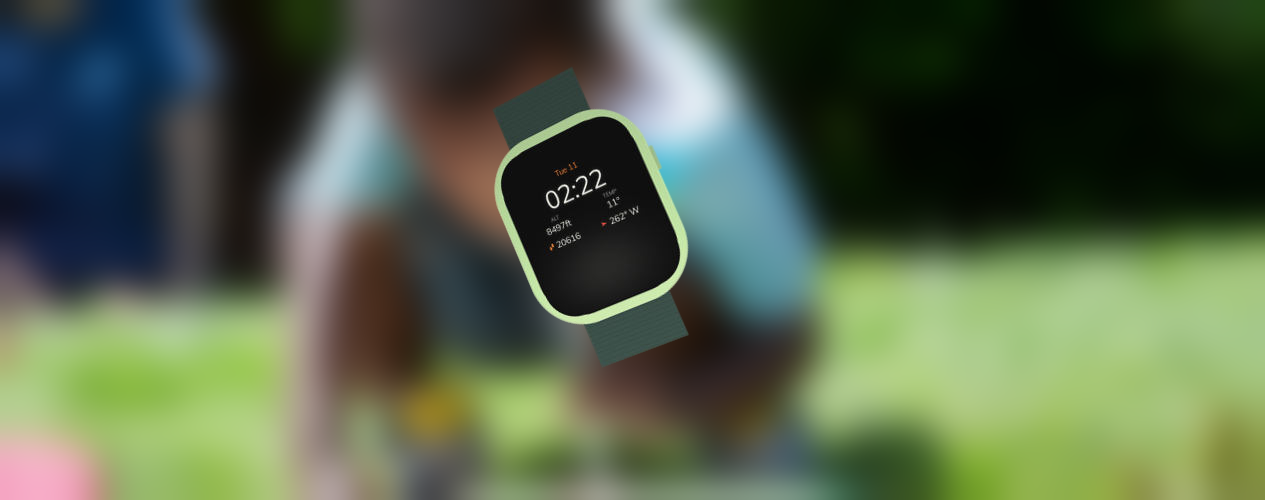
2:22
